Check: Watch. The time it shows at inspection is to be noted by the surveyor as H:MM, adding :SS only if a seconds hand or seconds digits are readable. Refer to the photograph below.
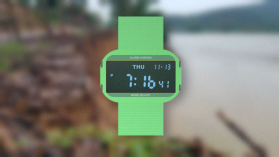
7:16:41
